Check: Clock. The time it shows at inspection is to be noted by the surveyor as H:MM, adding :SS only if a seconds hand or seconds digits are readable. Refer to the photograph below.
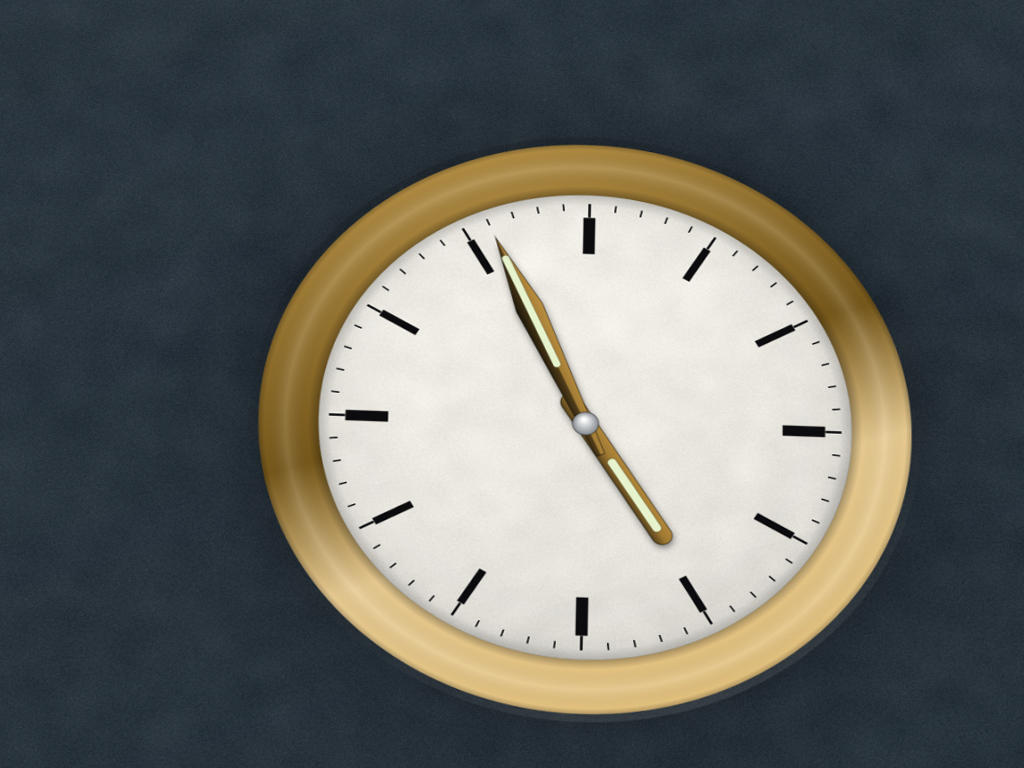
4:56
